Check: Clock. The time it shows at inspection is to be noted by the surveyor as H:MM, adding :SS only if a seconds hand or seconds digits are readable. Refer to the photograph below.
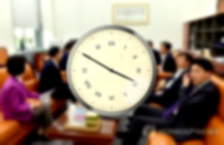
3:50
